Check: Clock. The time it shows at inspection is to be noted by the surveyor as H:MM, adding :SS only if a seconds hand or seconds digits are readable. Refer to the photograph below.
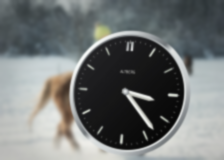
3:23
